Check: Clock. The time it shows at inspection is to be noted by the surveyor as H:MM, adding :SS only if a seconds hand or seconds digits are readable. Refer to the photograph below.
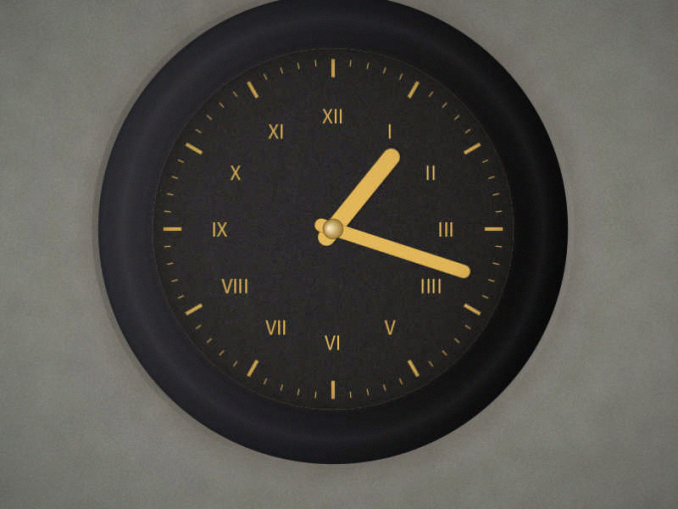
1:18
